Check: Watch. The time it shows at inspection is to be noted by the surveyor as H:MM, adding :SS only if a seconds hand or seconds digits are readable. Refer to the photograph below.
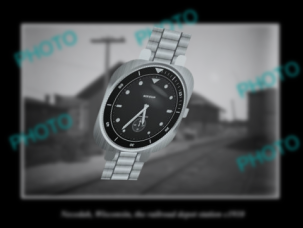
5:36
